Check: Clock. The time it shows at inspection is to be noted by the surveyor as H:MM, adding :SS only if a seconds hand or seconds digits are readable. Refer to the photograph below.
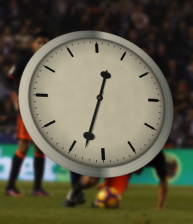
12:33
